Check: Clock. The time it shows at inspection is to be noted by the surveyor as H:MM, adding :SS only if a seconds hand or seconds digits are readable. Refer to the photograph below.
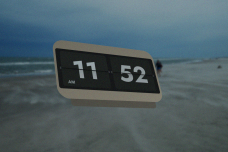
11:52
